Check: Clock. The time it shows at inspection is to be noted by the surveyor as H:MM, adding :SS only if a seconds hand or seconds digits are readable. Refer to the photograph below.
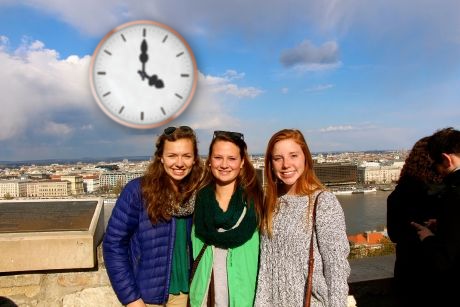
4:00
